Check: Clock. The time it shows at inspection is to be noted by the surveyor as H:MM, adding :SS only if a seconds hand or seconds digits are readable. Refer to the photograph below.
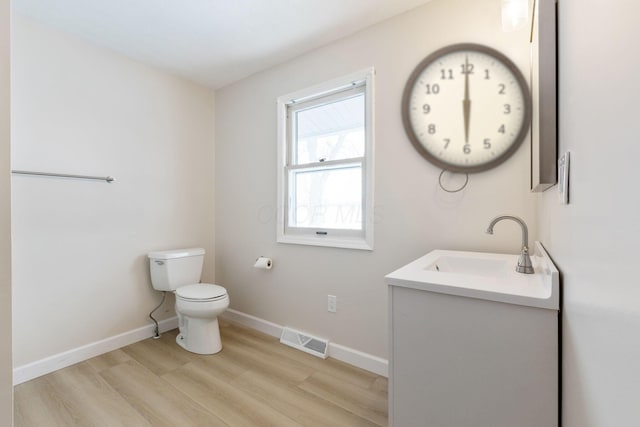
6:00
